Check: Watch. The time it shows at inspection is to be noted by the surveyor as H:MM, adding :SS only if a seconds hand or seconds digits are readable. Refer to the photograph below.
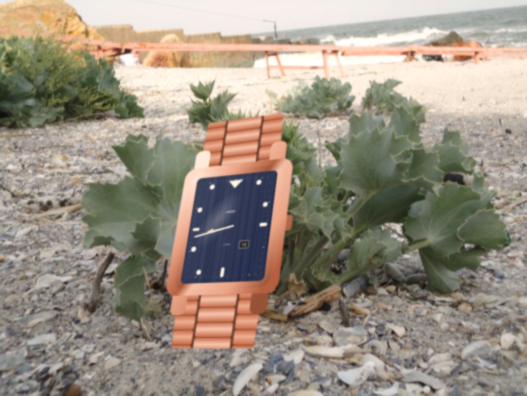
8:43
